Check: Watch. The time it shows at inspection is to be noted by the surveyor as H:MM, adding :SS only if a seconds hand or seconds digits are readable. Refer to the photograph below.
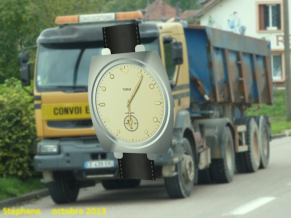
6:06
